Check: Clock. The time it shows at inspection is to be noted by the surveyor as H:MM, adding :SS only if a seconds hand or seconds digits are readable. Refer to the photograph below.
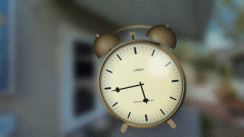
5:44
